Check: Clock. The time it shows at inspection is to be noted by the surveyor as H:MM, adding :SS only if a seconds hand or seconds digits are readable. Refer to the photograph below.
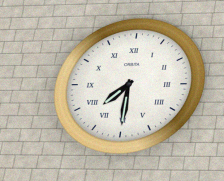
7:30
